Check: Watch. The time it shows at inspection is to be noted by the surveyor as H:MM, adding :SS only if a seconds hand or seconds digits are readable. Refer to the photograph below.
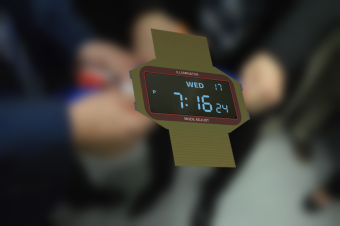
7:16:24
